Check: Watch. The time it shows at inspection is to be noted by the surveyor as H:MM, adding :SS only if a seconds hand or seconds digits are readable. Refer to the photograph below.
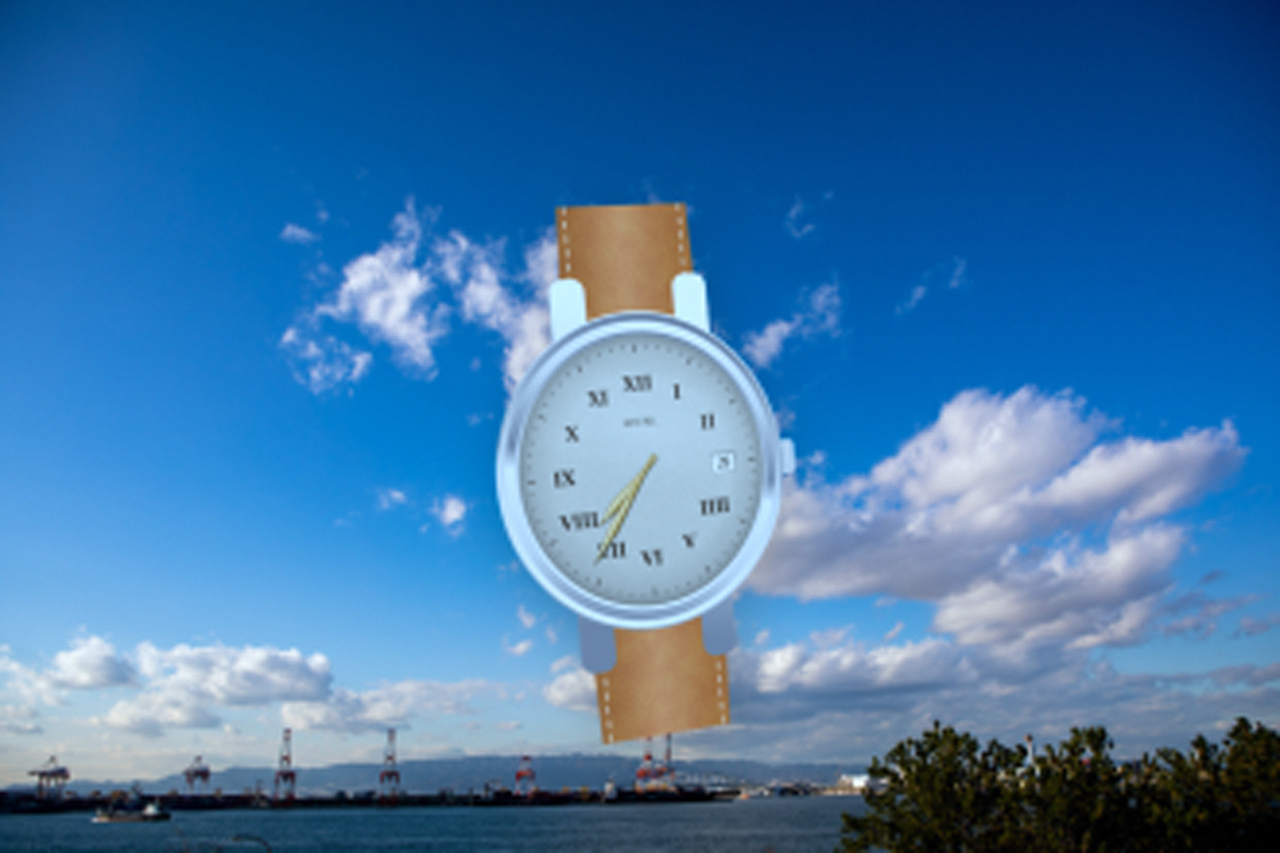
7:36
